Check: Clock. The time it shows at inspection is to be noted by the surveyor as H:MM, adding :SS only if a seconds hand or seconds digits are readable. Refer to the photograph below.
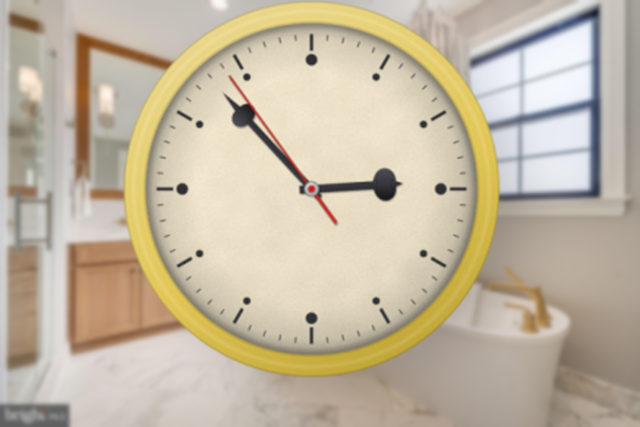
2:52:54
